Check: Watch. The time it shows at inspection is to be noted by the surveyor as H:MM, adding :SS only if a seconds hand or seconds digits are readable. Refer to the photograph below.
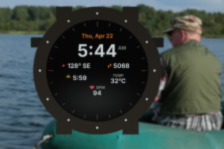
5:44
